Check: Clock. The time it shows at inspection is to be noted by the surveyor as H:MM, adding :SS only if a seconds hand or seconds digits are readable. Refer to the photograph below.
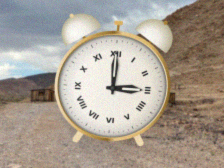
3:00
